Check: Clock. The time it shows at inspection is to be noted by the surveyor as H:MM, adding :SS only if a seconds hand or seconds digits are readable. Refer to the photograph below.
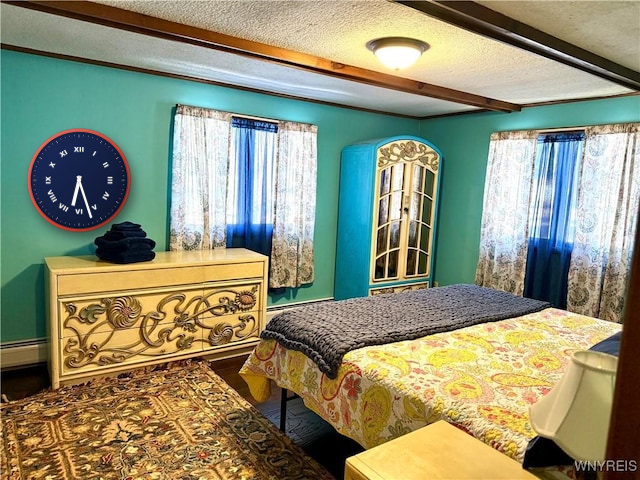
6:27
